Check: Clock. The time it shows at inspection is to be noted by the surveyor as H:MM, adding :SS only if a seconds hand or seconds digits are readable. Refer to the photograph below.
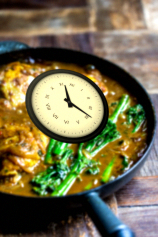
11:19
